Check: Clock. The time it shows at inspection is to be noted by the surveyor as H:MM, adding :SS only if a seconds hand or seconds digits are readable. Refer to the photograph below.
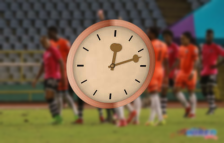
12:12
